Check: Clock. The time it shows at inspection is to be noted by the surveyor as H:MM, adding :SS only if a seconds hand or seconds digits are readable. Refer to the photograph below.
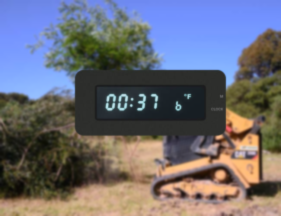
0:37
